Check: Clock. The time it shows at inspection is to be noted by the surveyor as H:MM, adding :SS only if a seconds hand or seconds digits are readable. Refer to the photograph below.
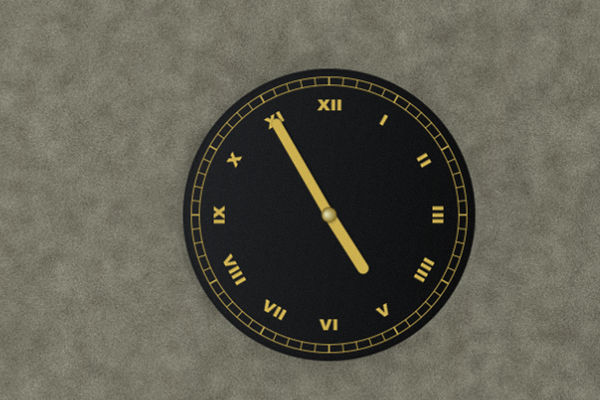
4:55
